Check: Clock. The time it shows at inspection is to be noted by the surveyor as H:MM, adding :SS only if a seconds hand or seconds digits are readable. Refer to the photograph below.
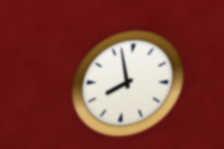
7:57
